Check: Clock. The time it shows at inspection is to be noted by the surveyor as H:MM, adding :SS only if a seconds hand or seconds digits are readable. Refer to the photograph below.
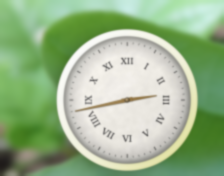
2:43
